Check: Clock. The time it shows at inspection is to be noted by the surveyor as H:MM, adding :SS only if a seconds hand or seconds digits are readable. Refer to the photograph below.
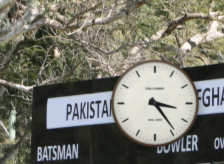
3:24
